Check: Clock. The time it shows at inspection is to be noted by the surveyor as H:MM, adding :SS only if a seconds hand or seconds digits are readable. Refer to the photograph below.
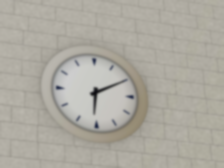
6:10
